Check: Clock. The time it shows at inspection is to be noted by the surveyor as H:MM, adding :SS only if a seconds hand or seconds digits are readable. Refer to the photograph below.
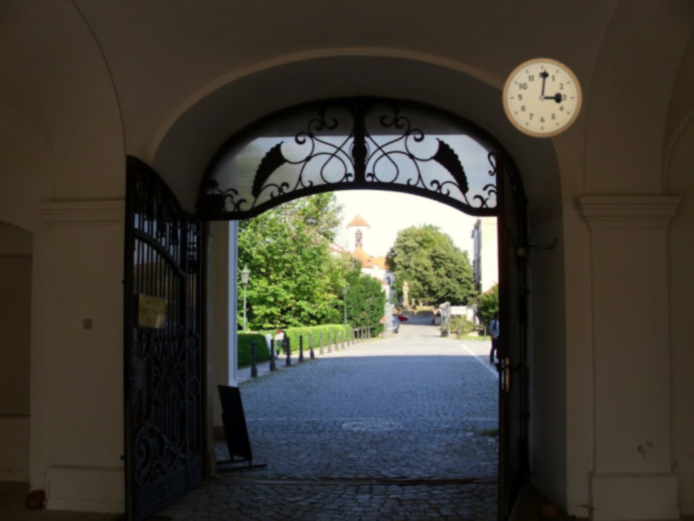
3:01
